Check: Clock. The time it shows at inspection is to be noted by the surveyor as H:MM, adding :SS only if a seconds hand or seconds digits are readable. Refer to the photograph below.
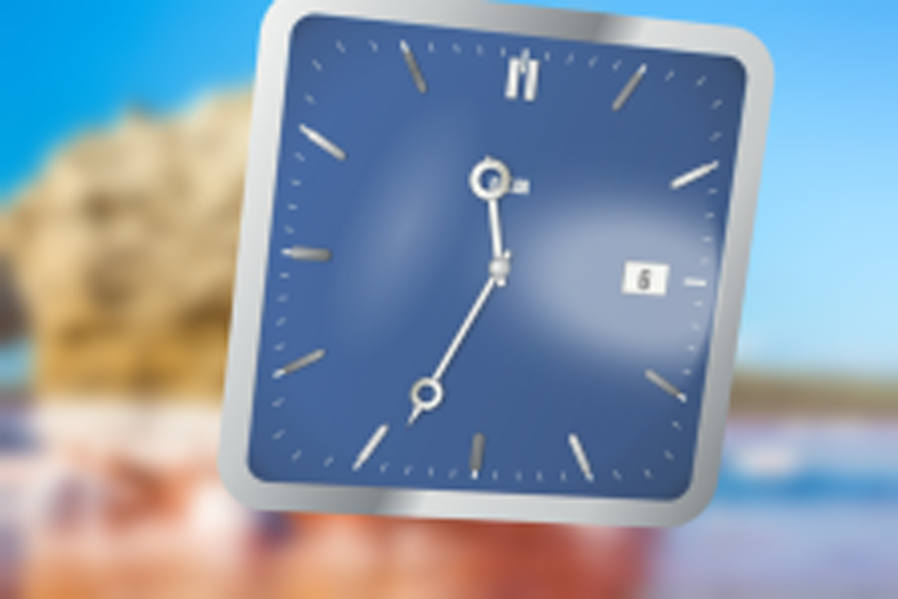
11:34
